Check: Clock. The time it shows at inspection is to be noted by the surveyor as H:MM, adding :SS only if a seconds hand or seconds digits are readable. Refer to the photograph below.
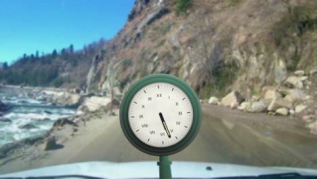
5:27
